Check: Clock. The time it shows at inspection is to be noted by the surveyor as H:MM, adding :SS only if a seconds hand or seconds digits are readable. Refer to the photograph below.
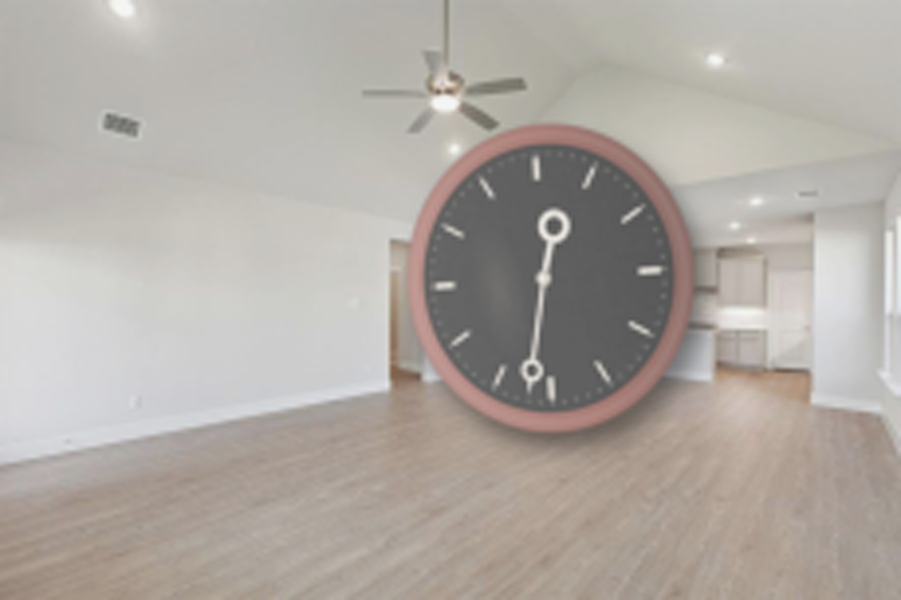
12:32
